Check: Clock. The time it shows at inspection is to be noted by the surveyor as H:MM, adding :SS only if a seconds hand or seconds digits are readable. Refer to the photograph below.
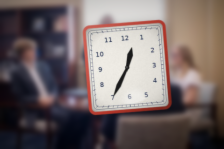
12:35
